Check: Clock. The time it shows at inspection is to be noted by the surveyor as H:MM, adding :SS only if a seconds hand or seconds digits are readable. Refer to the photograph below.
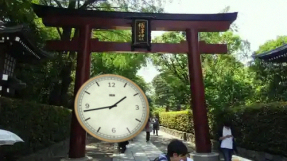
1:43
